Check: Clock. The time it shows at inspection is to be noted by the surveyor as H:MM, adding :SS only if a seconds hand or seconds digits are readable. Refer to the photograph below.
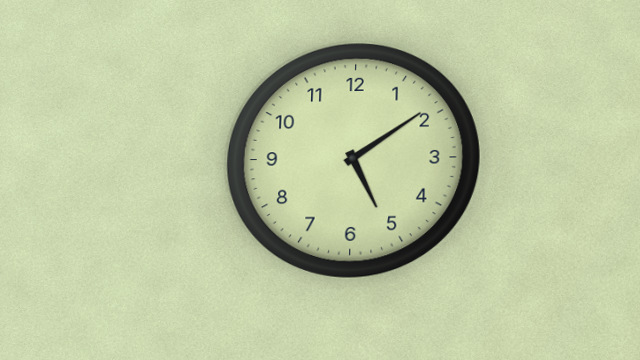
5:09
